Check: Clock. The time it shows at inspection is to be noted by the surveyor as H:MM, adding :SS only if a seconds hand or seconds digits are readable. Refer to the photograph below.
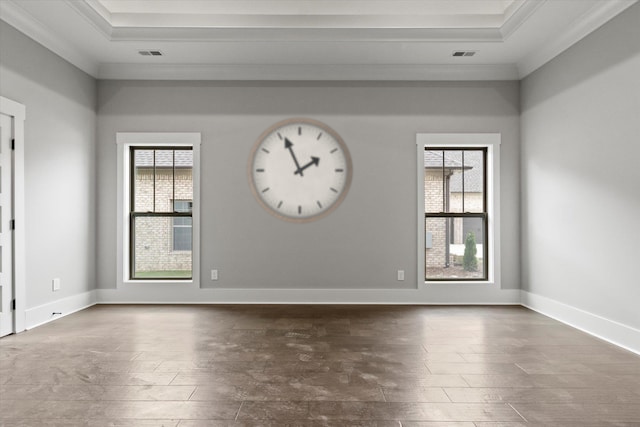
1:56
